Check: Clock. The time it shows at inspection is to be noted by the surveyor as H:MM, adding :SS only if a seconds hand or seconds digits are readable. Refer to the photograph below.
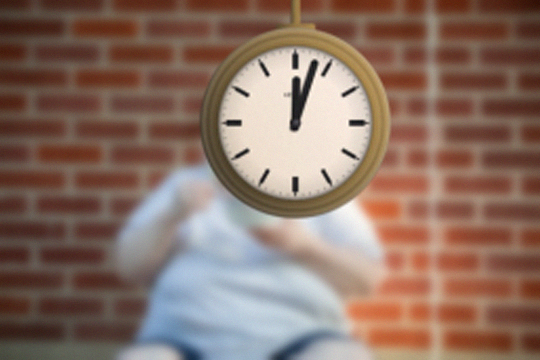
12:03
